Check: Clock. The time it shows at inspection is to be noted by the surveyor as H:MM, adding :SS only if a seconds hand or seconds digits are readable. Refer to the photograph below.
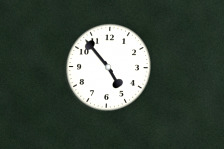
4:53
